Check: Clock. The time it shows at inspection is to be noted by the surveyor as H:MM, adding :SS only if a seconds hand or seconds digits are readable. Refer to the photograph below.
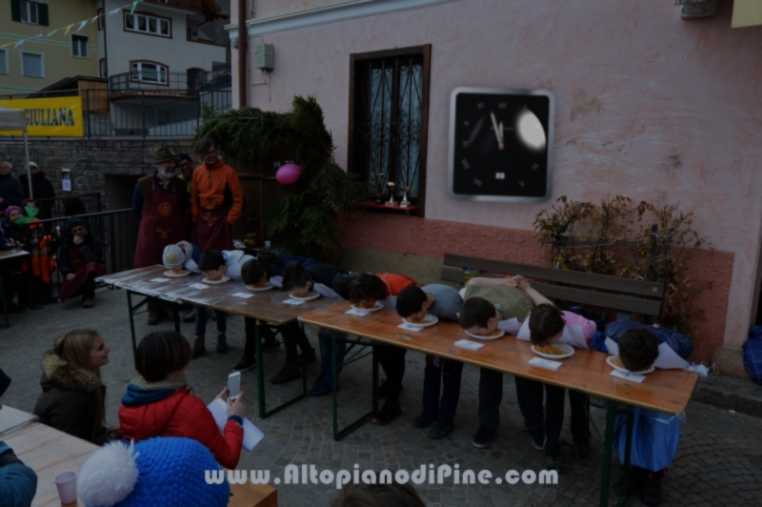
11:57
